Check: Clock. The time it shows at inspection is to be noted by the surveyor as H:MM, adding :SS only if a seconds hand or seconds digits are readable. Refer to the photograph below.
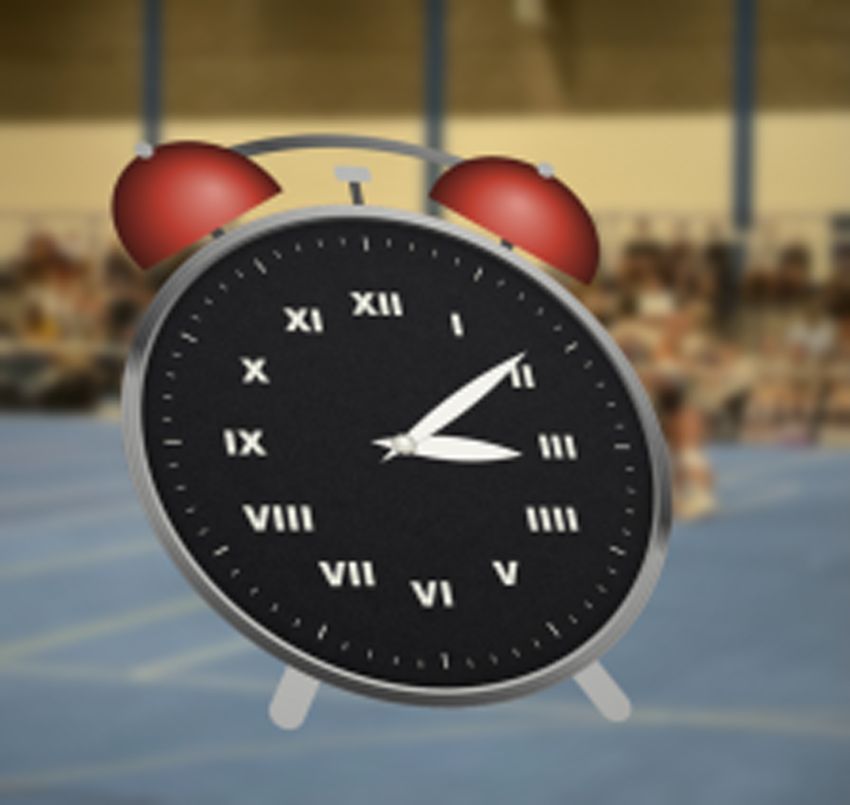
3:09
